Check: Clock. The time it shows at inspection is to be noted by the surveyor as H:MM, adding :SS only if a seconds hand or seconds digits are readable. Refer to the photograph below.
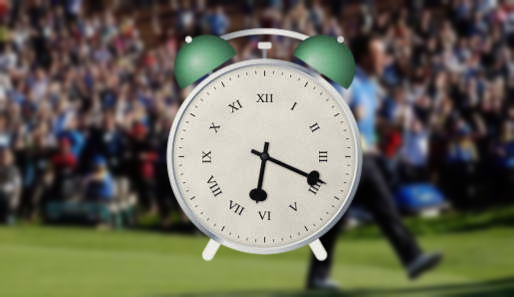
6:19
